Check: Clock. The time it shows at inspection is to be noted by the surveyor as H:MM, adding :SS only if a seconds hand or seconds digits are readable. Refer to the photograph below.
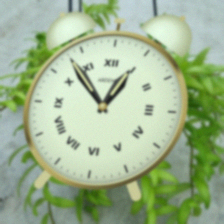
12:53
